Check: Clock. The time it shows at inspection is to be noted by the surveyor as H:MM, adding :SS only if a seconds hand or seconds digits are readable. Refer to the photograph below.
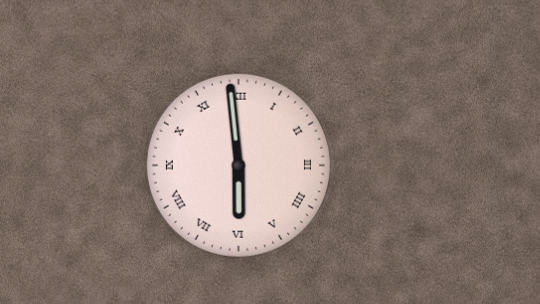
5:59
